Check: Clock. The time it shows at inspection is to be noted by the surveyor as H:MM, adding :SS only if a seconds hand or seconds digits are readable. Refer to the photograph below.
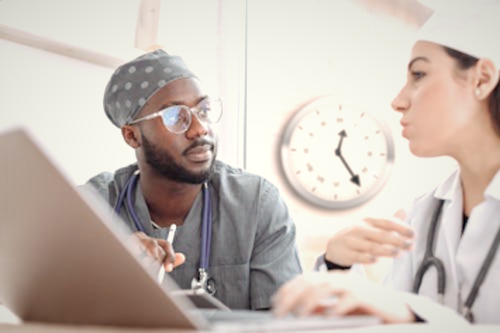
12:24
